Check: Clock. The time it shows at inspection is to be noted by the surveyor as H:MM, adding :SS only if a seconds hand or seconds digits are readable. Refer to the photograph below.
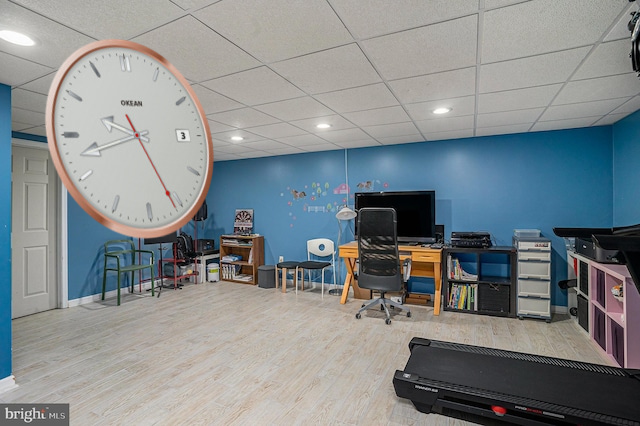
9:42:26
